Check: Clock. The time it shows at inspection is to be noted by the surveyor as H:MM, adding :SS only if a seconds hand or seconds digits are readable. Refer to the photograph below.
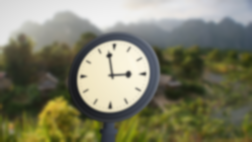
2:58
